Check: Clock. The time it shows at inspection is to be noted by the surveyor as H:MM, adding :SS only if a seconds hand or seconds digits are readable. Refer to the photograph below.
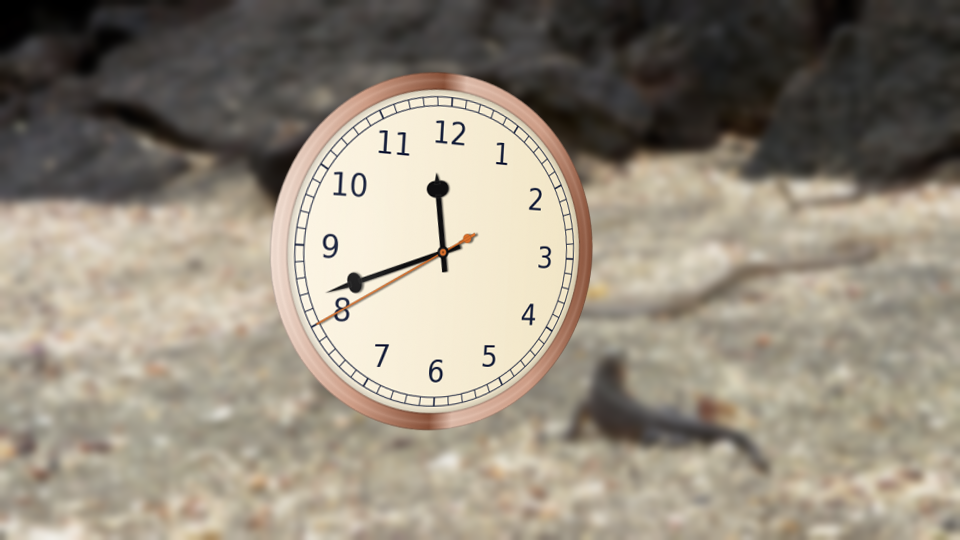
11:41:40
